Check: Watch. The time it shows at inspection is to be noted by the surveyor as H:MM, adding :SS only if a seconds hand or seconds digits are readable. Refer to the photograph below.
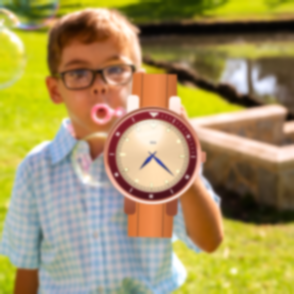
7:22
